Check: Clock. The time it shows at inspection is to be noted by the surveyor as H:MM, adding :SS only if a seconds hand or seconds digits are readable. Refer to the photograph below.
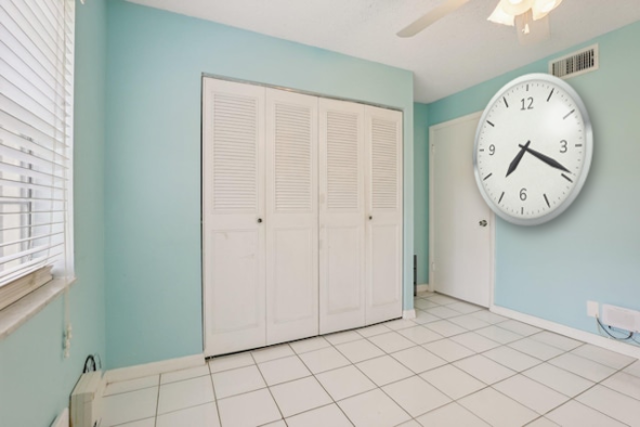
7:19
